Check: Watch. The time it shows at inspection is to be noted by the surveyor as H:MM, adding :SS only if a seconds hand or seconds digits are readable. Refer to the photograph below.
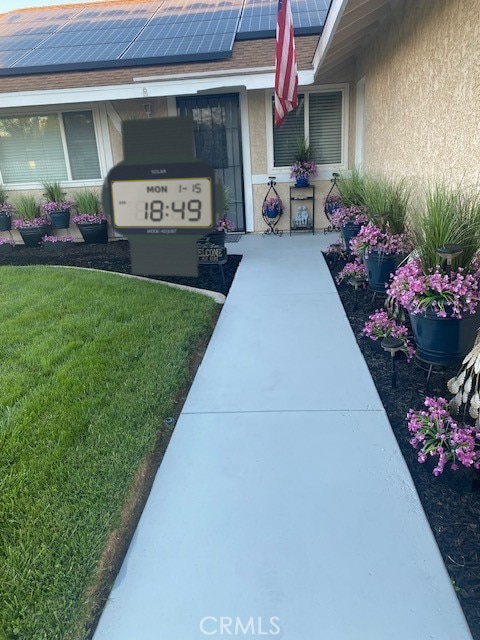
18:49
